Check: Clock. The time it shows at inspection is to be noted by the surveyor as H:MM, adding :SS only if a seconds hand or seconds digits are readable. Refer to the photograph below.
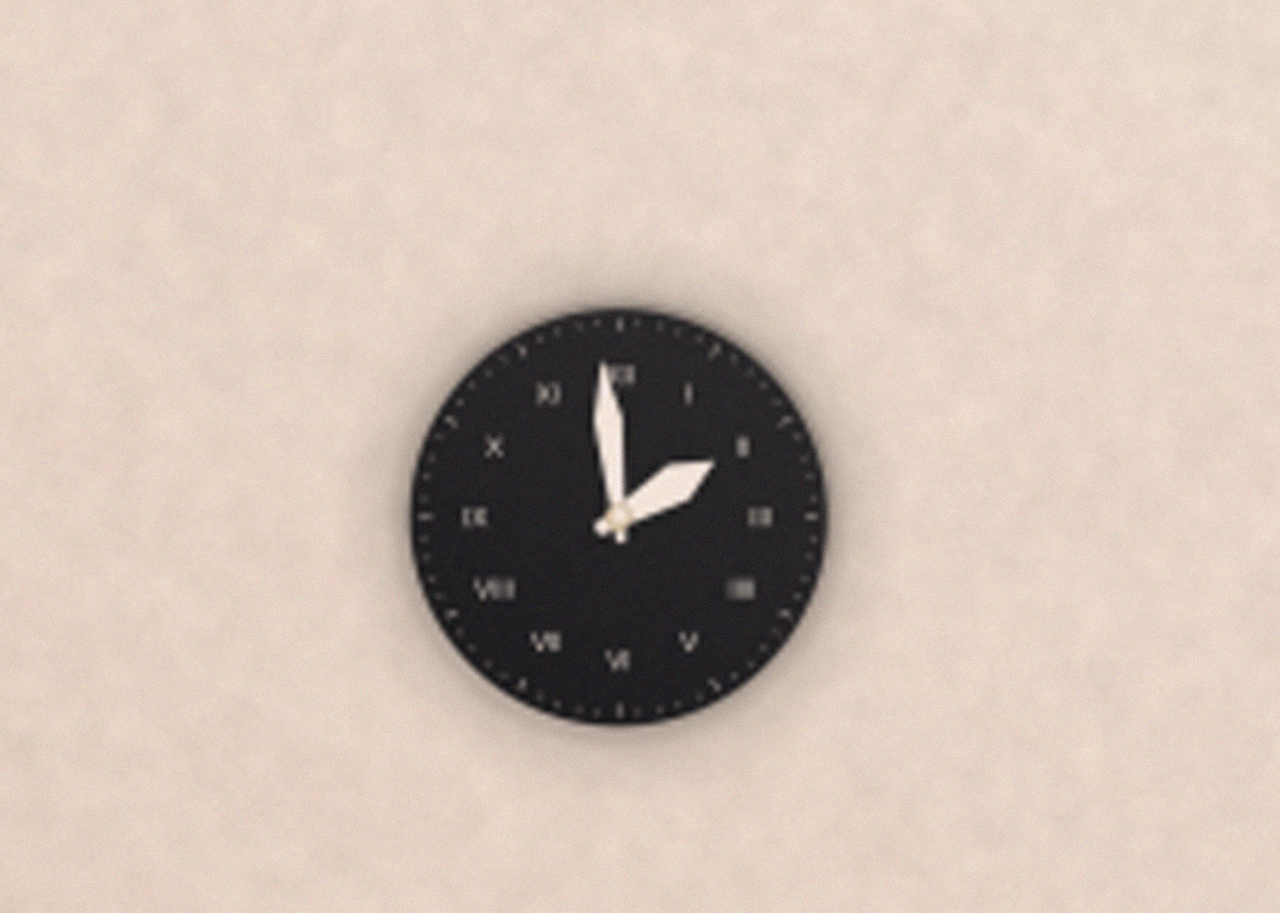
1:59
